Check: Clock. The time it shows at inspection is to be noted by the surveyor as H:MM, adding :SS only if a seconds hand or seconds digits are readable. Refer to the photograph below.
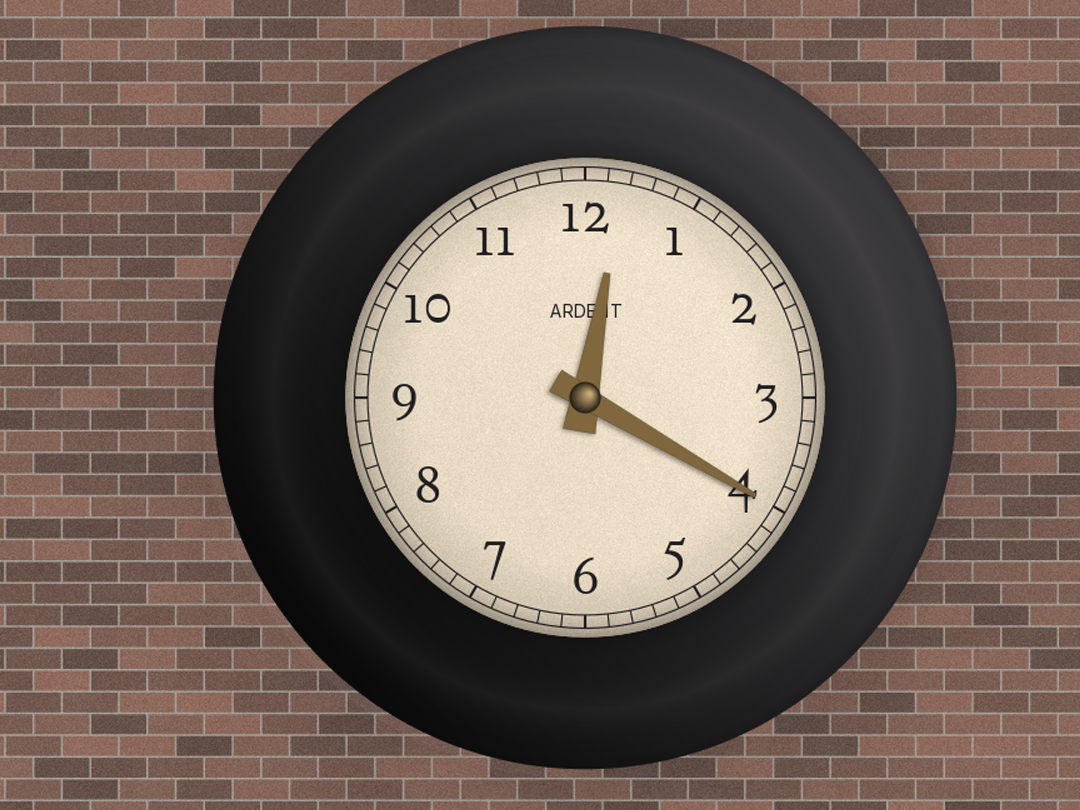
12:20
